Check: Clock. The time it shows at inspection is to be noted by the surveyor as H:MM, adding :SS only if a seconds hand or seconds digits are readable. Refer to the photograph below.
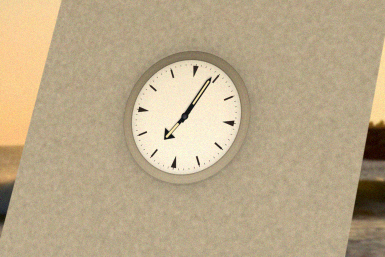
7:04
